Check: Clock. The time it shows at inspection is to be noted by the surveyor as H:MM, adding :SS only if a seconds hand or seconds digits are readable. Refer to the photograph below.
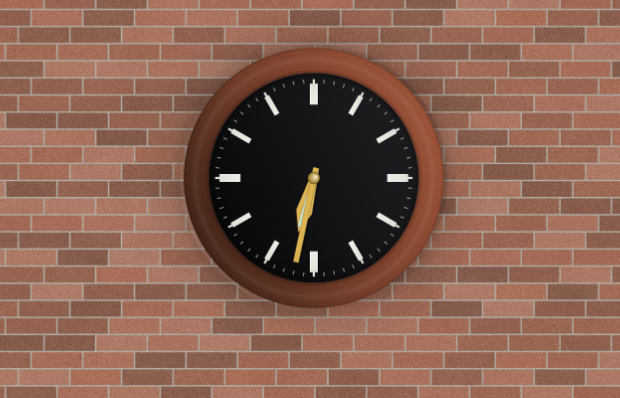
6:32
